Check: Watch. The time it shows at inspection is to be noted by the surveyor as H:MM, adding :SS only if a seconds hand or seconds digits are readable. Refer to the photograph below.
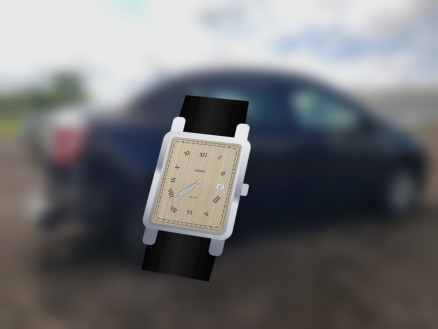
7:37
